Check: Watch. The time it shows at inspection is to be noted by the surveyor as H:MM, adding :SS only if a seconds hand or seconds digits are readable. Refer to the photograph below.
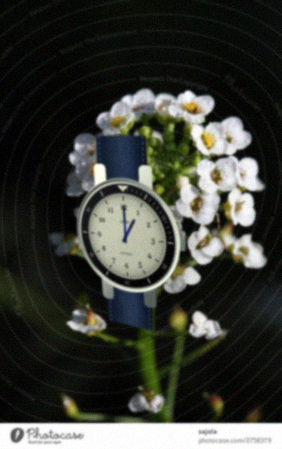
1:00
